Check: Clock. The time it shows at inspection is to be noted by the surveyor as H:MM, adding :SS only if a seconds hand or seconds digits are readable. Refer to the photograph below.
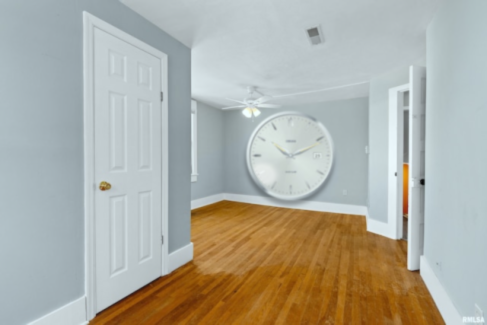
10:11
